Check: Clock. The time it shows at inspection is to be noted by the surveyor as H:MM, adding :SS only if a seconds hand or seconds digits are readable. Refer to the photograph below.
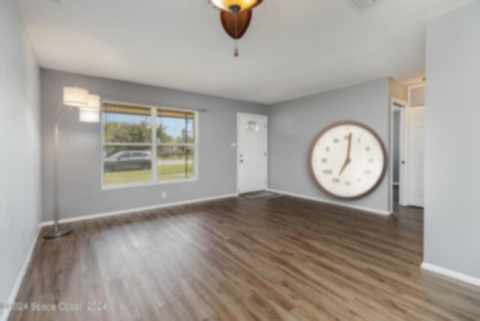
7:01
